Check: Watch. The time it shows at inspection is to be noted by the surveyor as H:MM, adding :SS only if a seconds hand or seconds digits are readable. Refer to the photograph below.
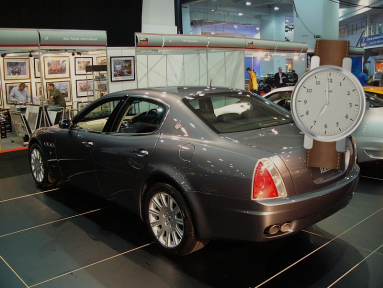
6:59
